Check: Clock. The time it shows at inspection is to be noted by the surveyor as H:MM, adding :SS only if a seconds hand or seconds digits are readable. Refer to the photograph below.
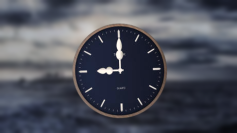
9:00
